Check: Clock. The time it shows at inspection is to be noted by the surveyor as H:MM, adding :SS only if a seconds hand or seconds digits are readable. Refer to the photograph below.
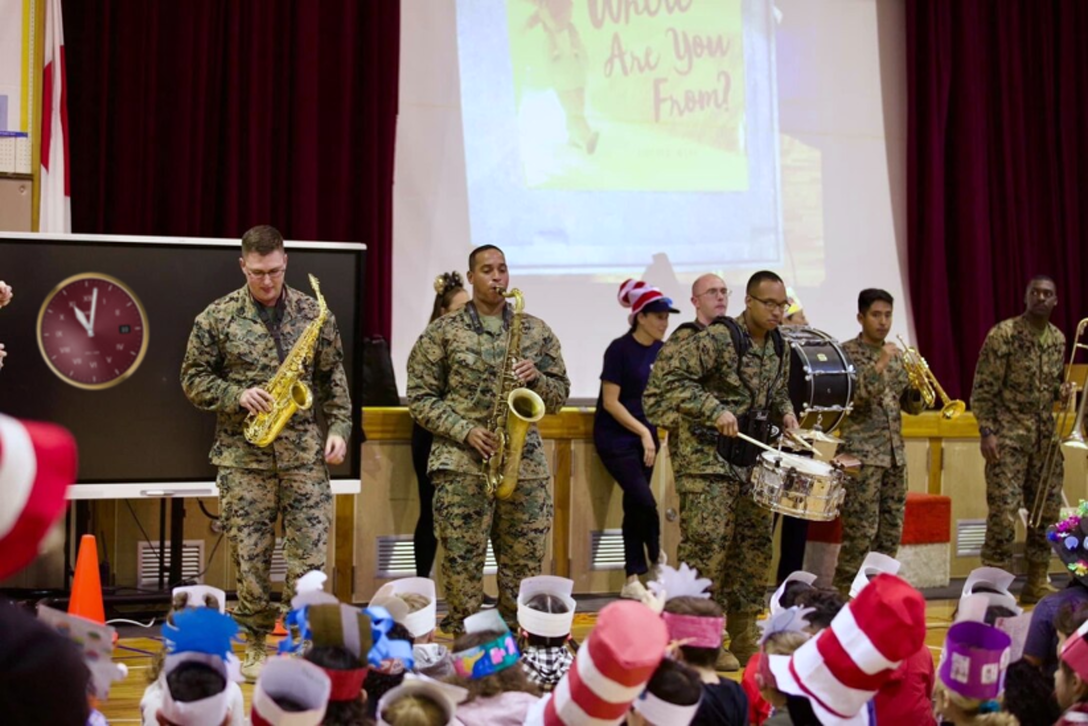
11:02
